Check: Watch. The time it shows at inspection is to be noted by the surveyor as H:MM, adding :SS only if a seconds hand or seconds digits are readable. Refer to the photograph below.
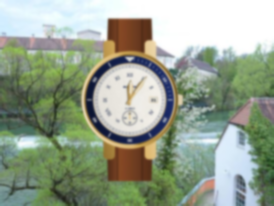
12:06
